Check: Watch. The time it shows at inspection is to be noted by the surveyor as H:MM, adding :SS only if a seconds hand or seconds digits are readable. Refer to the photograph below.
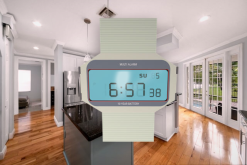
6:57:38
